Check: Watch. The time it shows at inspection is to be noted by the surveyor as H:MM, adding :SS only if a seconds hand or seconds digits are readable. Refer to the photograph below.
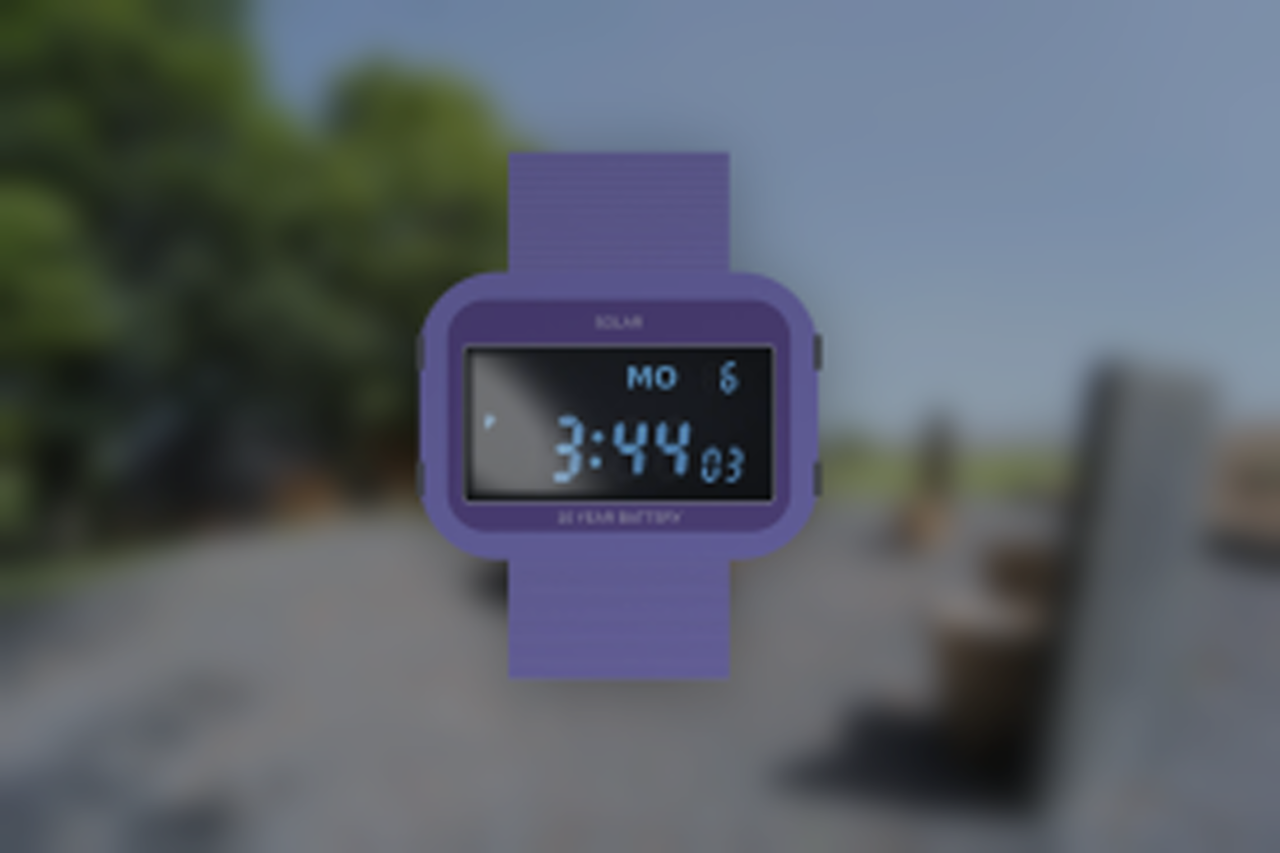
3:44:03
